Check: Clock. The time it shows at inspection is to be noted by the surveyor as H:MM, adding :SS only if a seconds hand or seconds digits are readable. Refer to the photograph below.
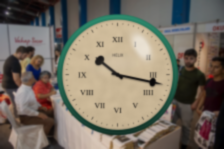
10:17
